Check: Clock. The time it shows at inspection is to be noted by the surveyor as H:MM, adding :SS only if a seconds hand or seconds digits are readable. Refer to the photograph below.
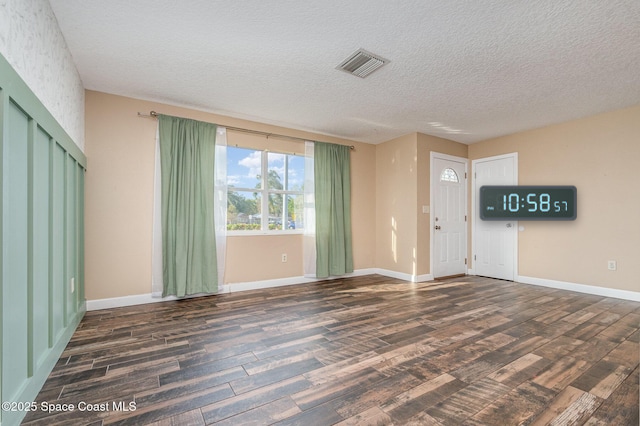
10:58:57
